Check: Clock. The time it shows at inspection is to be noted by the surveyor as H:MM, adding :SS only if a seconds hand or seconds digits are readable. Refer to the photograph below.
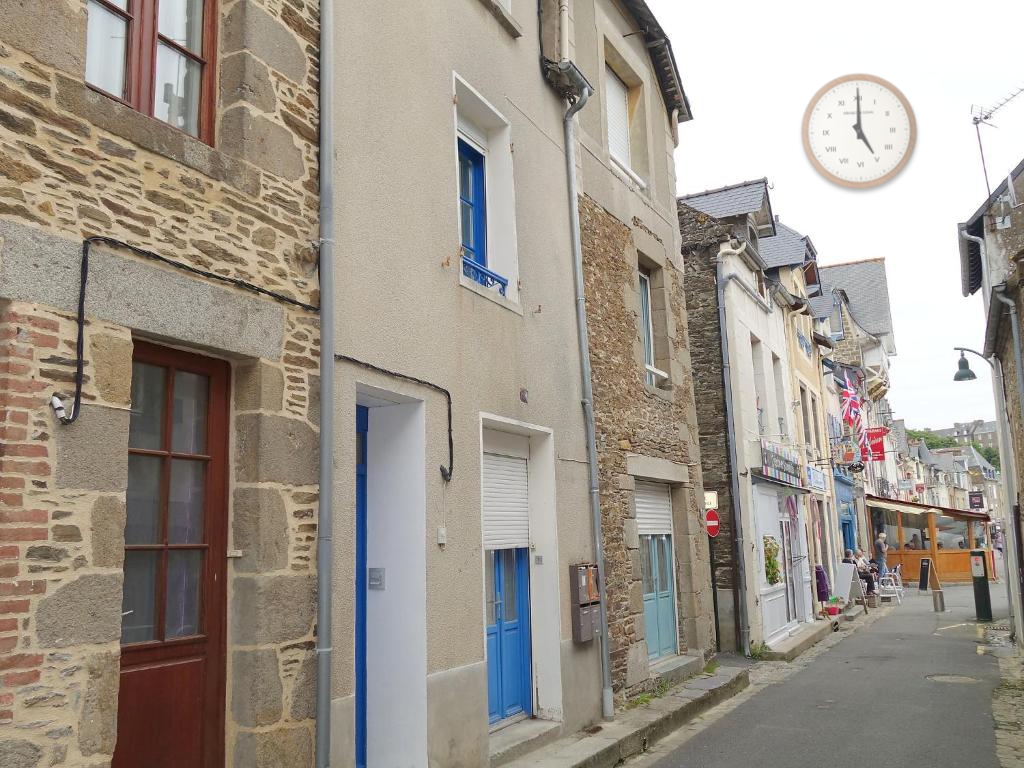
5:00
